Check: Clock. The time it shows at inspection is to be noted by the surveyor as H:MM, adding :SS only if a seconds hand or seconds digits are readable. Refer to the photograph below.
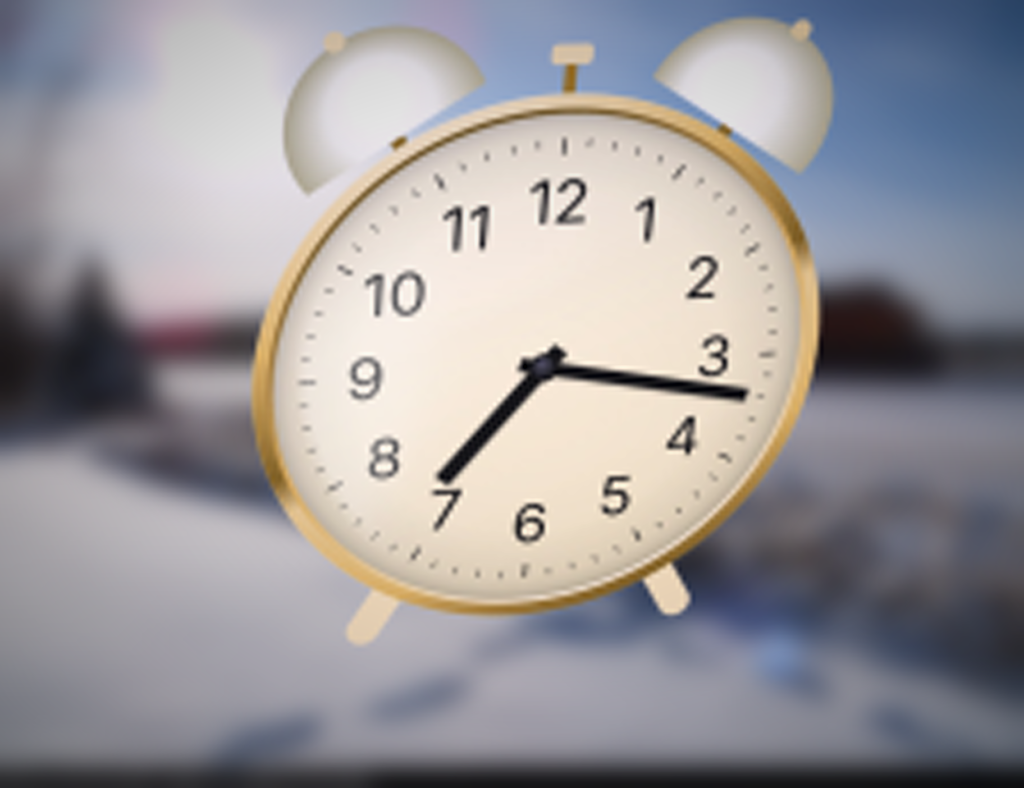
7:17
